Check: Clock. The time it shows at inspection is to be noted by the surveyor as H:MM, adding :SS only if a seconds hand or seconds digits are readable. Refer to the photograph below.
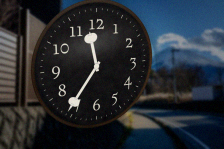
11:36
